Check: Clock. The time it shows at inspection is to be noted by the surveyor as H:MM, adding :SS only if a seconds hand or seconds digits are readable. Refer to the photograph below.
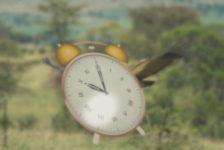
10:00
